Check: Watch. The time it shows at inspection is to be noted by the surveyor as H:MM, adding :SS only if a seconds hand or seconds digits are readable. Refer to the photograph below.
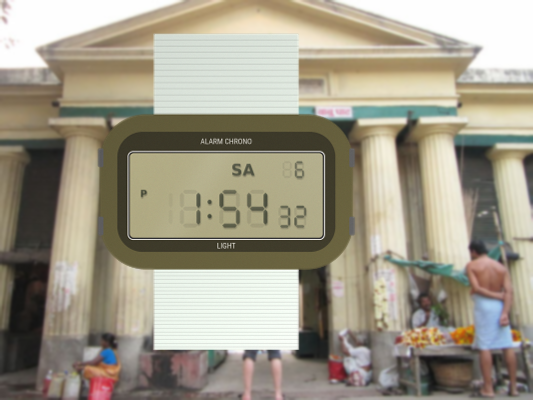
1:54:32
